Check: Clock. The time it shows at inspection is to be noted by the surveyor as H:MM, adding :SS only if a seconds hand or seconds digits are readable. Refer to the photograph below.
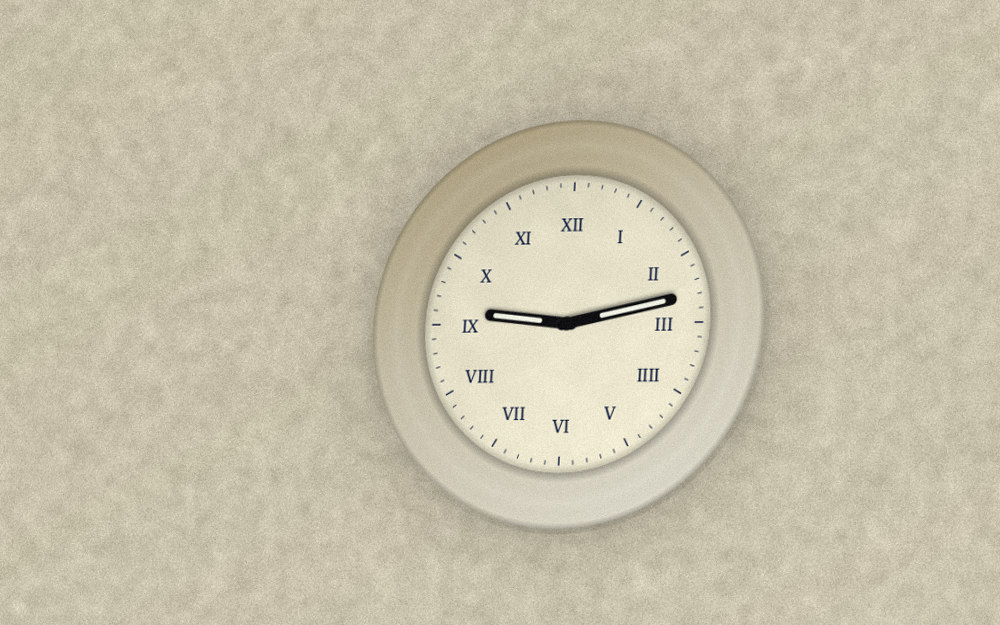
9:13
